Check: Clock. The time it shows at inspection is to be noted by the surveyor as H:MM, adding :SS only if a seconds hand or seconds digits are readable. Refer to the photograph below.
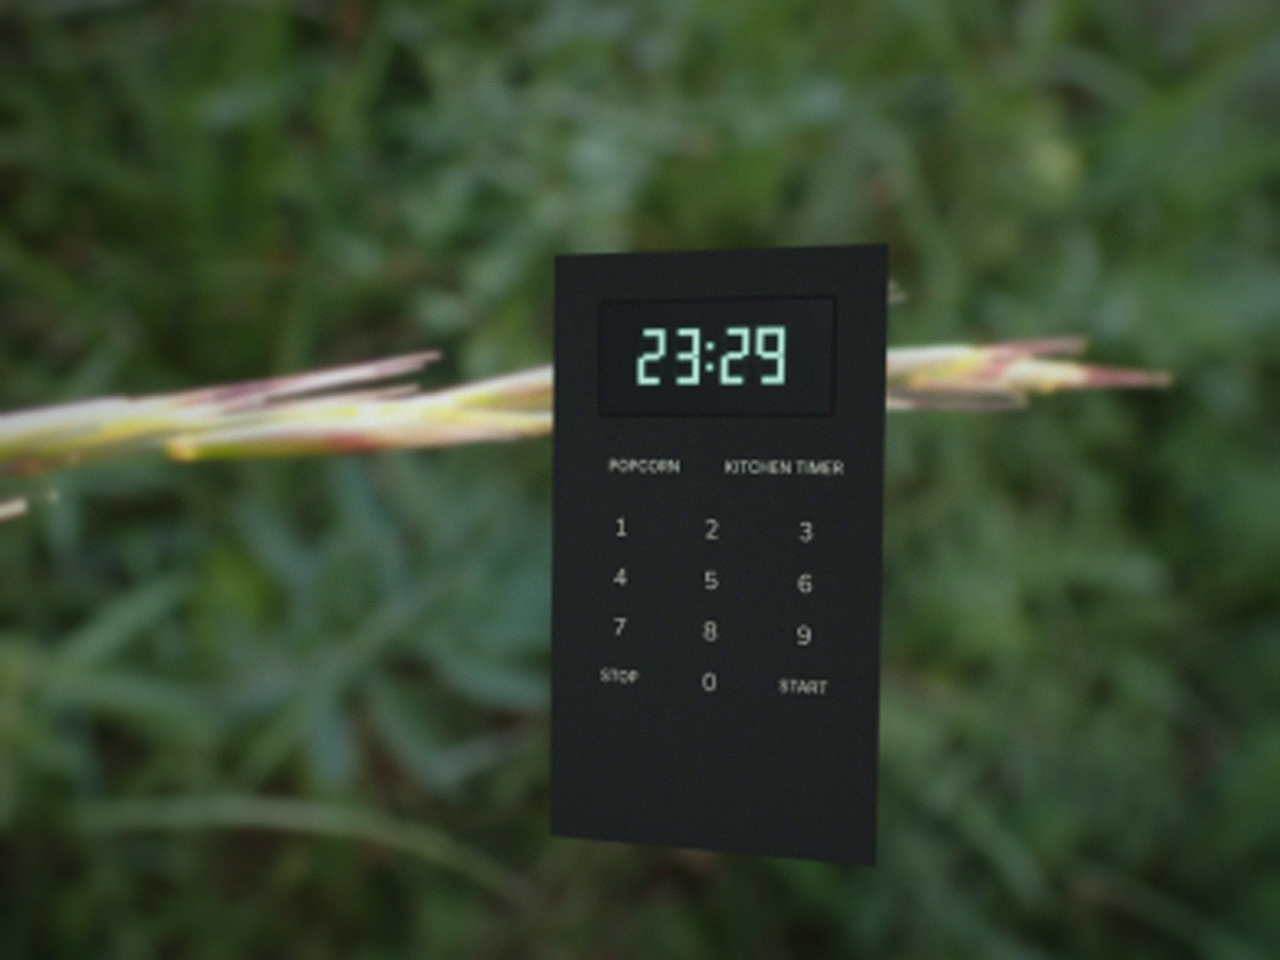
23:29
